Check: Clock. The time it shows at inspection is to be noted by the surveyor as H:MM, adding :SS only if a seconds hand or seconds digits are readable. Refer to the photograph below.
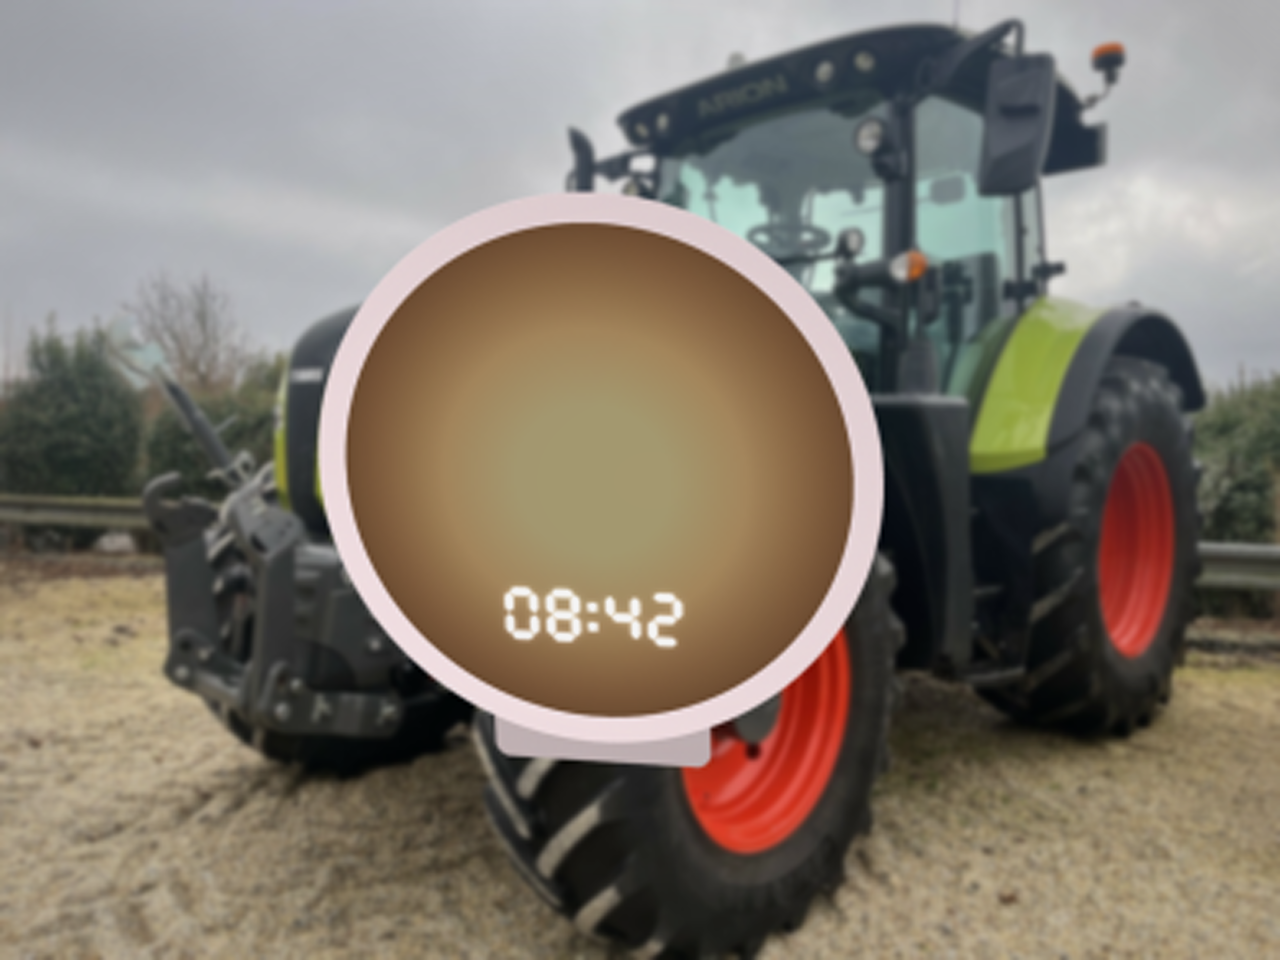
8:42
